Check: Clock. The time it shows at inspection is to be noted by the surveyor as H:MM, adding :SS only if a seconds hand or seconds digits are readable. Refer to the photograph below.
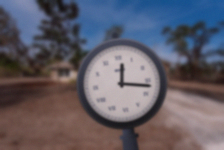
12:17
